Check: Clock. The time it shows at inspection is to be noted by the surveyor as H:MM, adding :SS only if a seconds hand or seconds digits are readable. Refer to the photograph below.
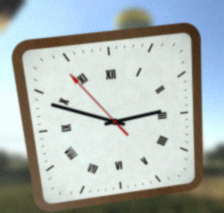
2:48:54
